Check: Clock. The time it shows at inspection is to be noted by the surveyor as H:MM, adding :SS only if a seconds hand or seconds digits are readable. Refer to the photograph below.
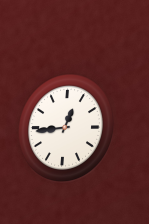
12:44
